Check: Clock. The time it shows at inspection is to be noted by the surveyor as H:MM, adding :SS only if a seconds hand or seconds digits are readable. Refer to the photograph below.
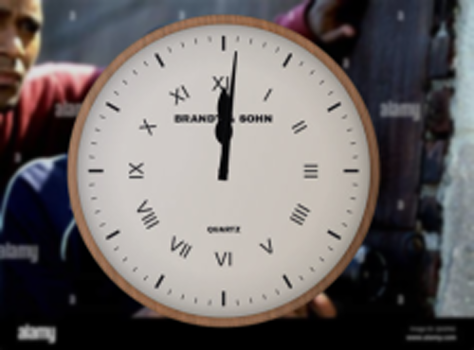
12:01
